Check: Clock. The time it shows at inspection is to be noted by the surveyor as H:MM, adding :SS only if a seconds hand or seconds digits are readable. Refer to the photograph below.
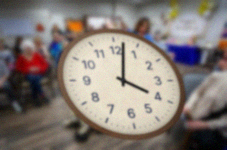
4:02
